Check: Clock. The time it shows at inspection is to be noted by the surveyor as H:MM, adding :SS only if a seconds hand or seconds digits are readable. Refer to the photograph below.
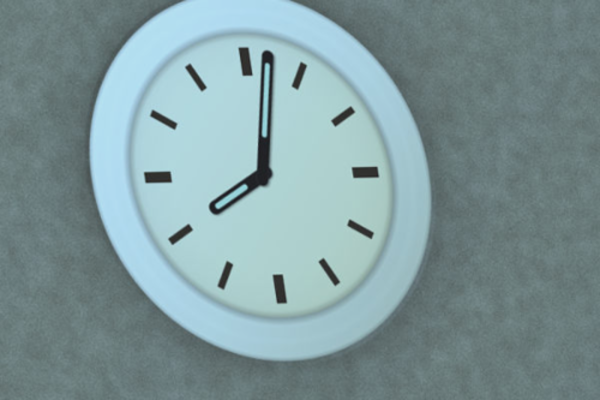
8:02
